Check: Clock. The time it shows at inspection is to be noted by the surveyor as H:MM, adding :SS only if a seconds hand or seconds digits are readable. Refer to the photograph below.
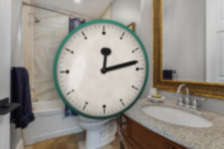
12:13
